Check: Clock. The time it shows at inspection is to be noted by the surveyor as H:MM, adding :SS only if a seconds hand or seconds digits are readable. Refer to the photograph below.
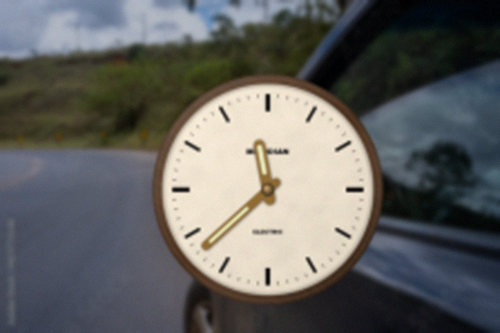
11:38
